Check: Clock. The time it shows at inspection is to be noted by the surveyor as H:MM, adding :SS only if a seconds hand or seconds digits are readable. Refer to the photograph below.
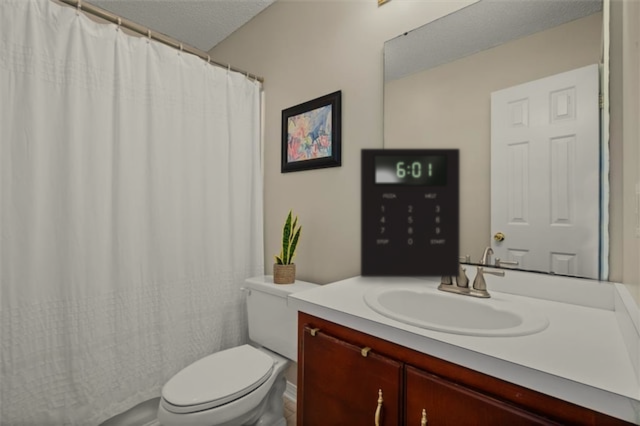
6:01
